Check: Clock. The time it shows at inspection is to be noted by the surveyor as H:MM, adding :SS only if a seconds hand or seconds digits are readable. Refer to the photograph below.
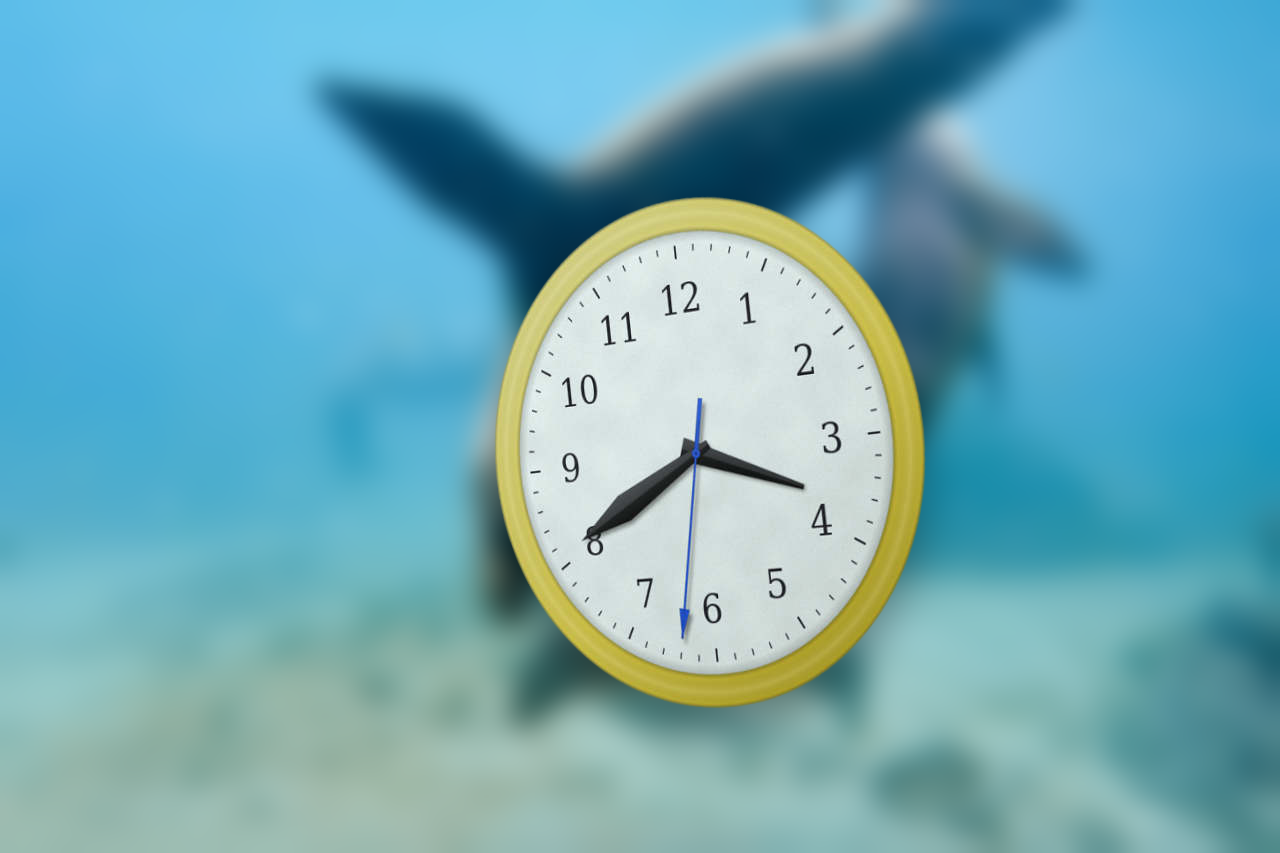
3:40:32
